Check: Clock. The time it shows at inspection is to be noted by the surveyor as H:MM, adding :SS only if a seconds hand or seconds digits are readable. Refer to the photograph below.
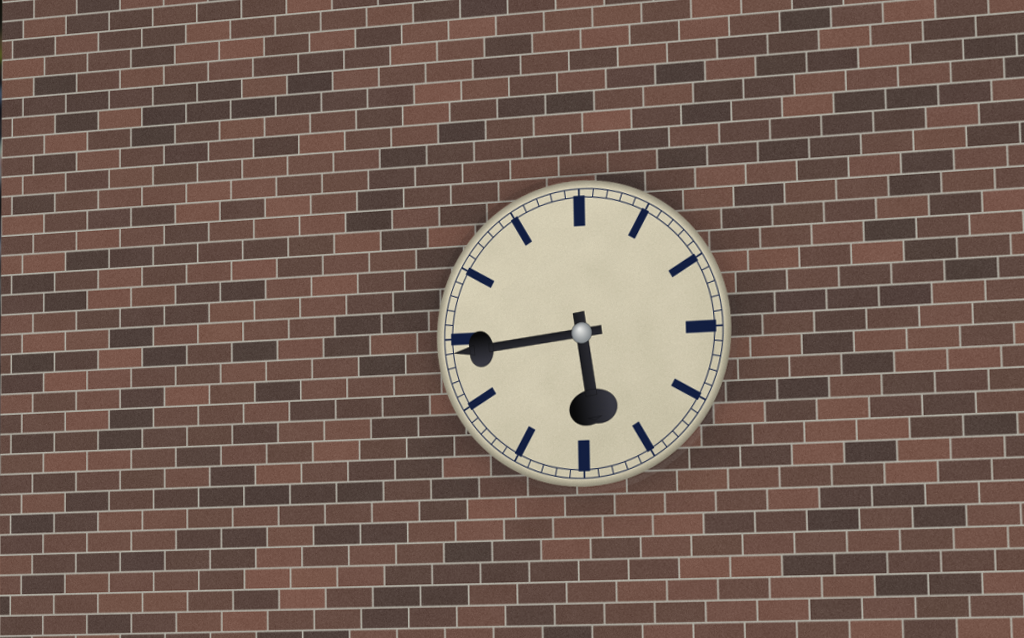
5:44
